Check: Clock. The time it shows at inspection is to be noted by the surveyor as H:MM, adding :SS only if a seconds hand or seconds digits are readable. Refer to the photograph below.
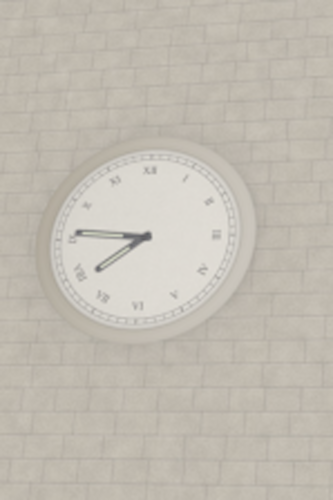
7:46
